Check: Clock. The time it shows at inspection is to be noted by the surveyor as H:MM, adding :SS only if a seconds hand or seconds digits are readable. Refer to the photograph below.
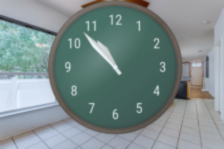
10:53
